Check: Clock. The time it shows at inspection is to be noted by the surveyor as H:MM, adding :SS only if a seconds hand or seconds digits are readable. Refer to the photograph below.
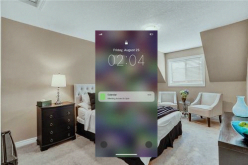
2:04
